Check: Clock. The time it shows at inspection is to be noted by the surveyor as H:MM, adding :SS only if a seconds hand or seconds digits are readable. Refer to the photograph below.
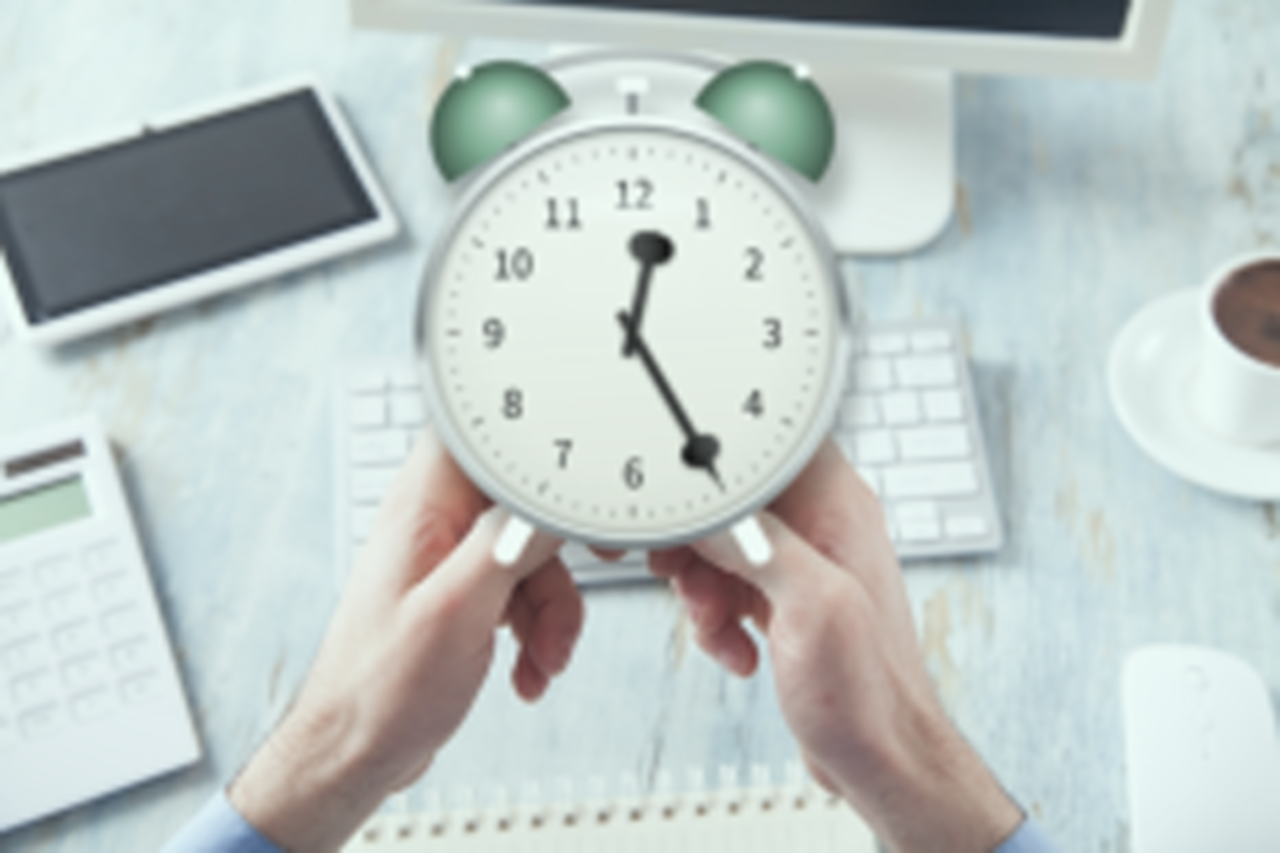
12:25
